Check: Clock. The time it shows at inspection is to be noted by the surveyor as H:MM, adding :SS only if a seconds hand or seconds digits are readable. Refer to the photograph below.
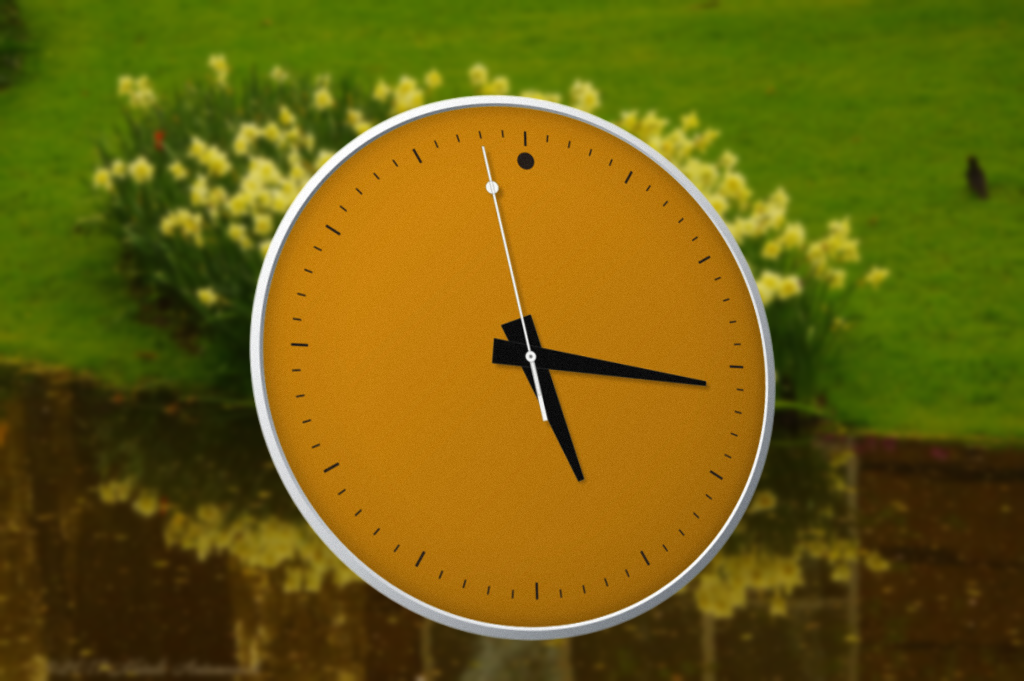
5:15:58
